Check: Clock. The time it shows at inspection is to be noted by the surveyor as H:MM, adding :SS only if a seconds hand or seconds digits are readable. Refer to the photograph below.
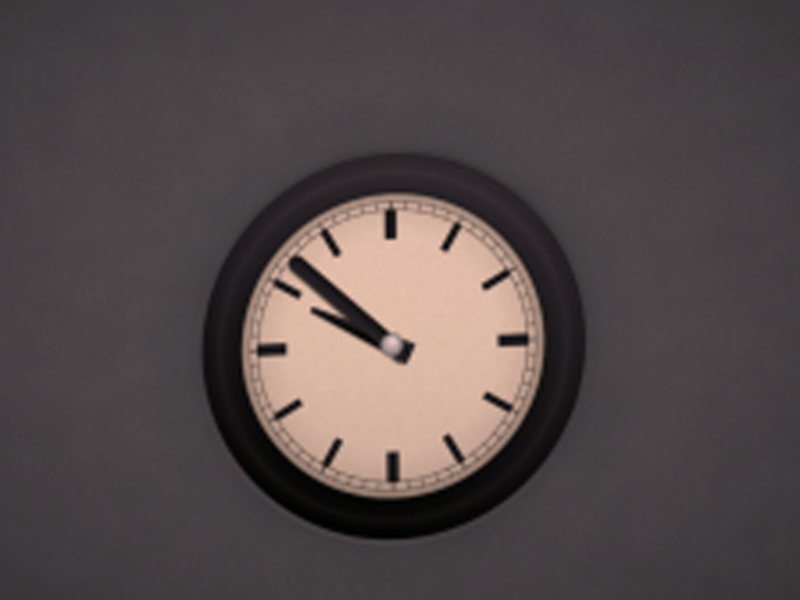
9:52
